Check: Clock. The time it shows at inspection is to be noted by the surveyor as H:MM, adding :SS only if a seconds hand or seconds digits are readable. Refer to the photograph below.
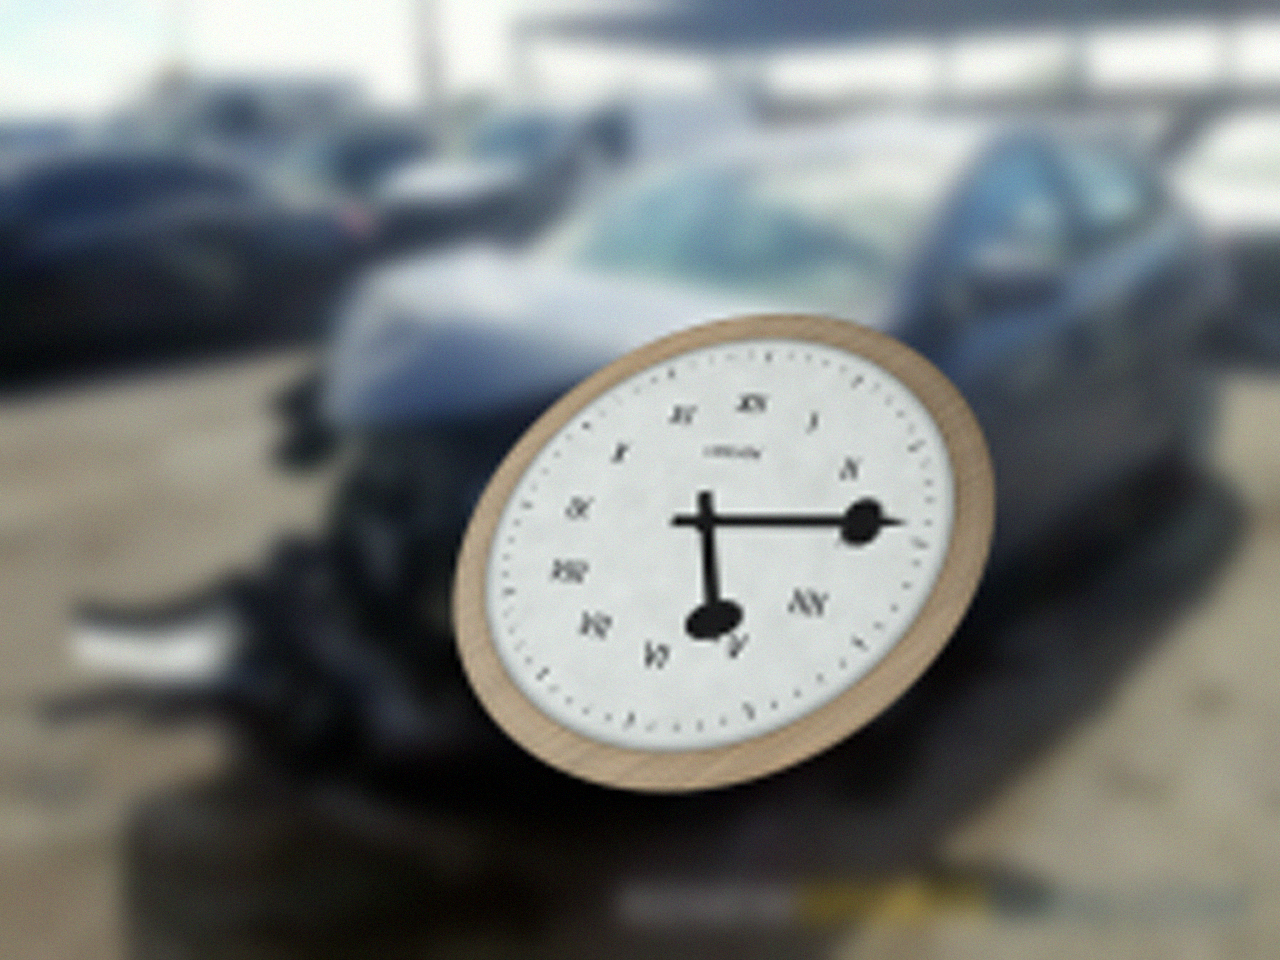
5:14
